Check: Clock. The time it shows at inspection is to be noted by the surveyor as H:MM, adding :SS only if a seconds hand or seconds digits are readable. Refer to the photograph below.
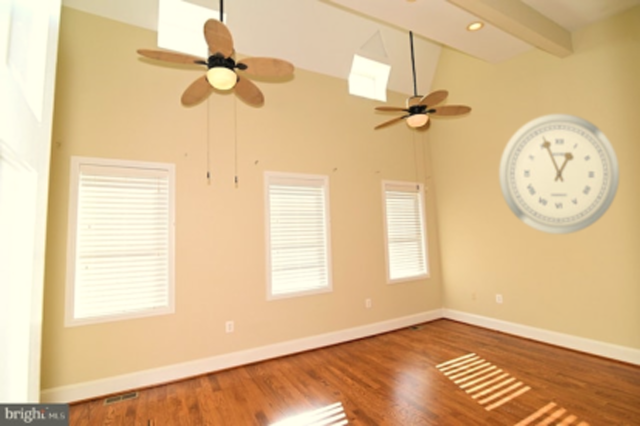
12:56
